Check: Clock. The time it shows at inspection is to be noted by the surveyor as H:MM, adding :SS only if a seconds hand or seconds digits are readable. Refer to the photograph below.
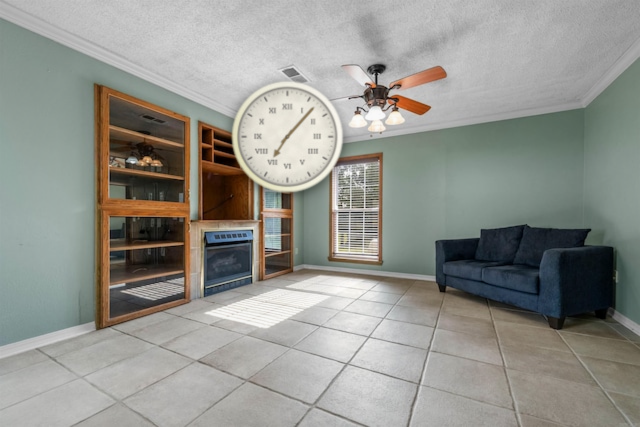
7:07
